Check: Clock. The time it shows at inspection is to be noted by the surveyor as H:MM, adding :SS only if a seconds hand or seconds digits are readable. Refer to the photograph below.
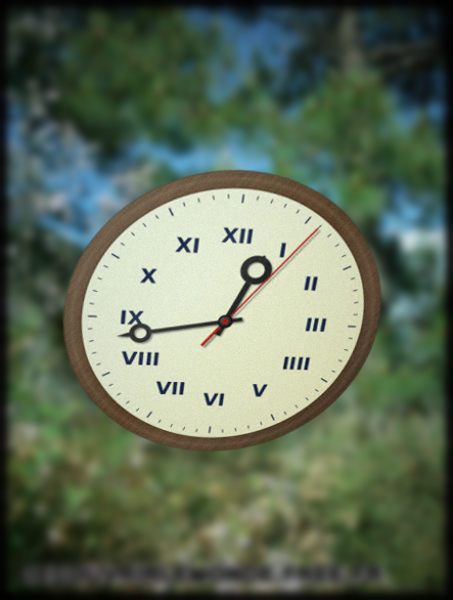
12:43:06
